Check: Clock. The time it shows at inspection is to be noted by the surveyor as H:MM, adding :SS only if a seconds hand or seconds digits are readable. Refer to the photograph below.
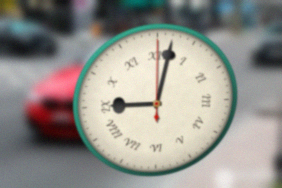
9:02:00
